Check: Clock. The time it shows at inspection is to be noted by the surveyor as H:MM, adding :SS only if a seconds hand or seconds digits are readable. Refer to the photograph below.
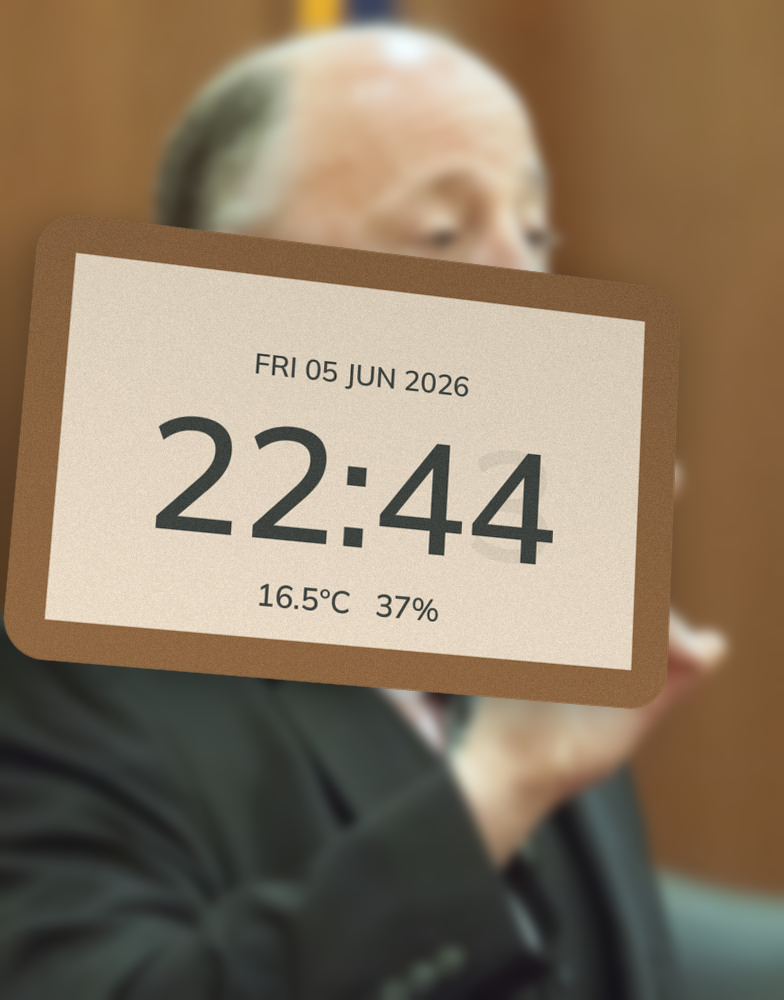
22:44
